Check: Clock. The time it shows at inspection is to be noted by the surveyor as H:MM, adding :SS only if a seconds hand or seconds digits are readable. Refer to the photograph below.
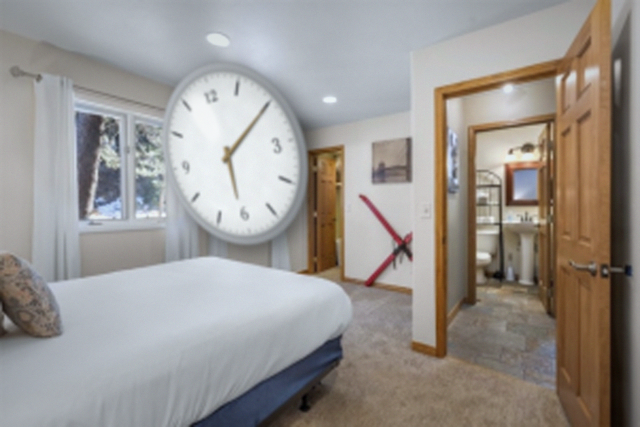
6:10
